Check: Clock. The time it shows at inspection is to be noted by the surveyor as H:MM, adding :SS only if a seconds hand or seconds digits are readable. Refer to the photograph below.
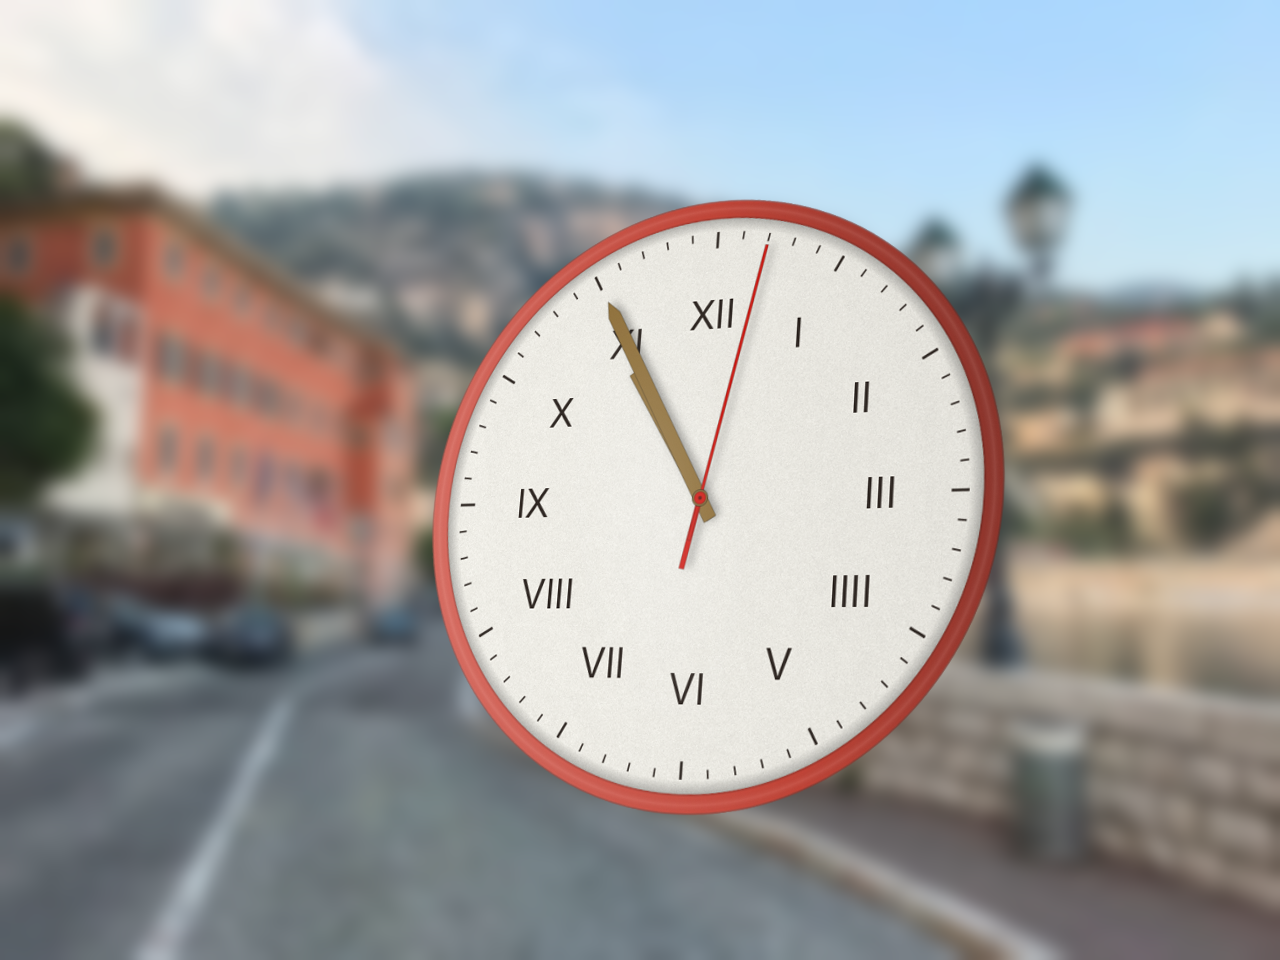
10:55:02
